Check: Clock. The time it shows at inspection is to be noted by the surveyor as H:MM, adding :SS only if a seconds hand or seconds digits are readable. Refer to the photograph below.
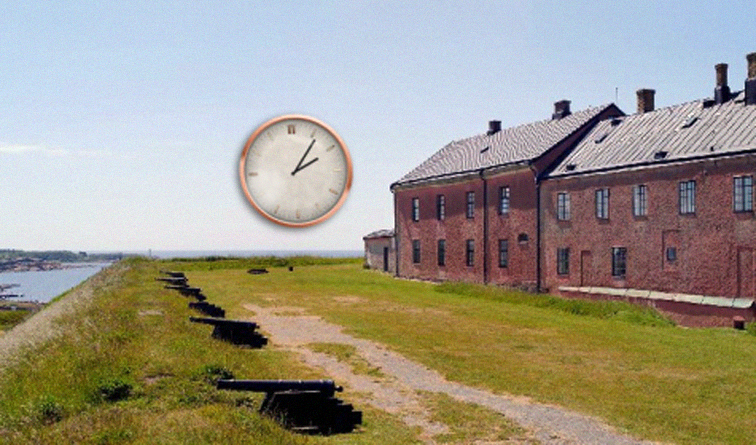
2:06
